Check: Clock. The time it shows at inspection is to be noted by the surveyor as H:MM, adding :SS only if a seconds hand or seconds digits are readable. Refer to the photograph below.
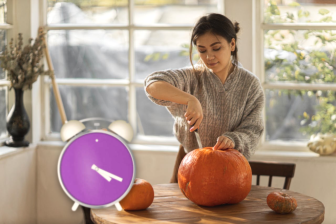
4:19
